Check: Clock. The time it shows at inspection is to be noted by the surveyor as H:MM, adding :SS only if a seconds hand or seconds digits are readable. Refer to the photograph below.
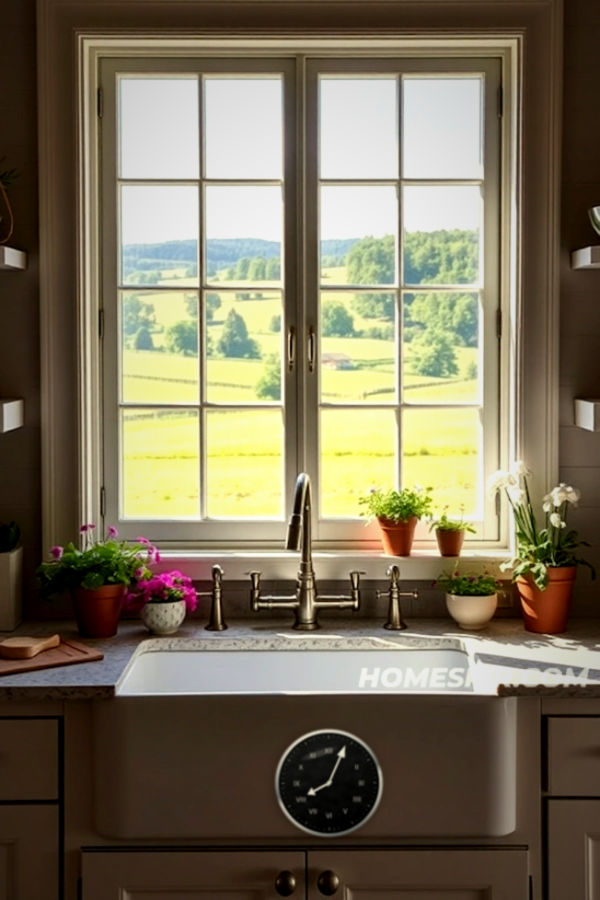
8:04
